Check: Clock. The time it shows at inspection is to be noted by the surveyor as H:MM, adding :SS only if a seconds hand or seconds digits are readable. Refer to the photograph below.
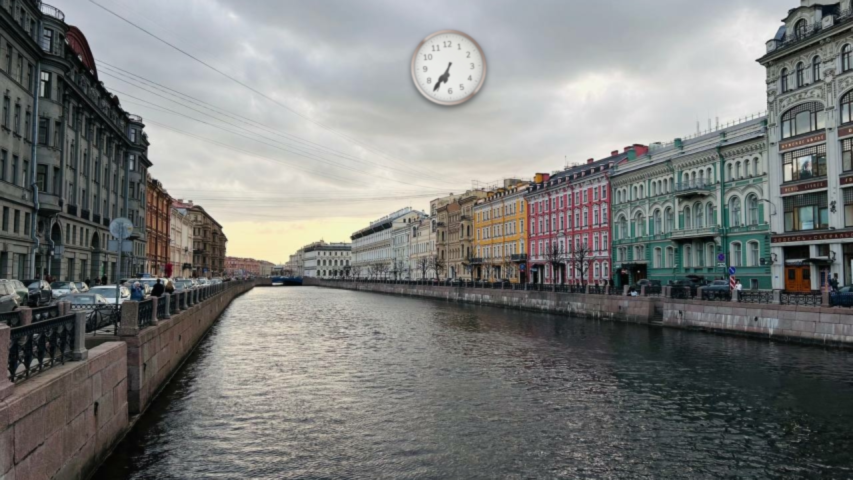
6:36
